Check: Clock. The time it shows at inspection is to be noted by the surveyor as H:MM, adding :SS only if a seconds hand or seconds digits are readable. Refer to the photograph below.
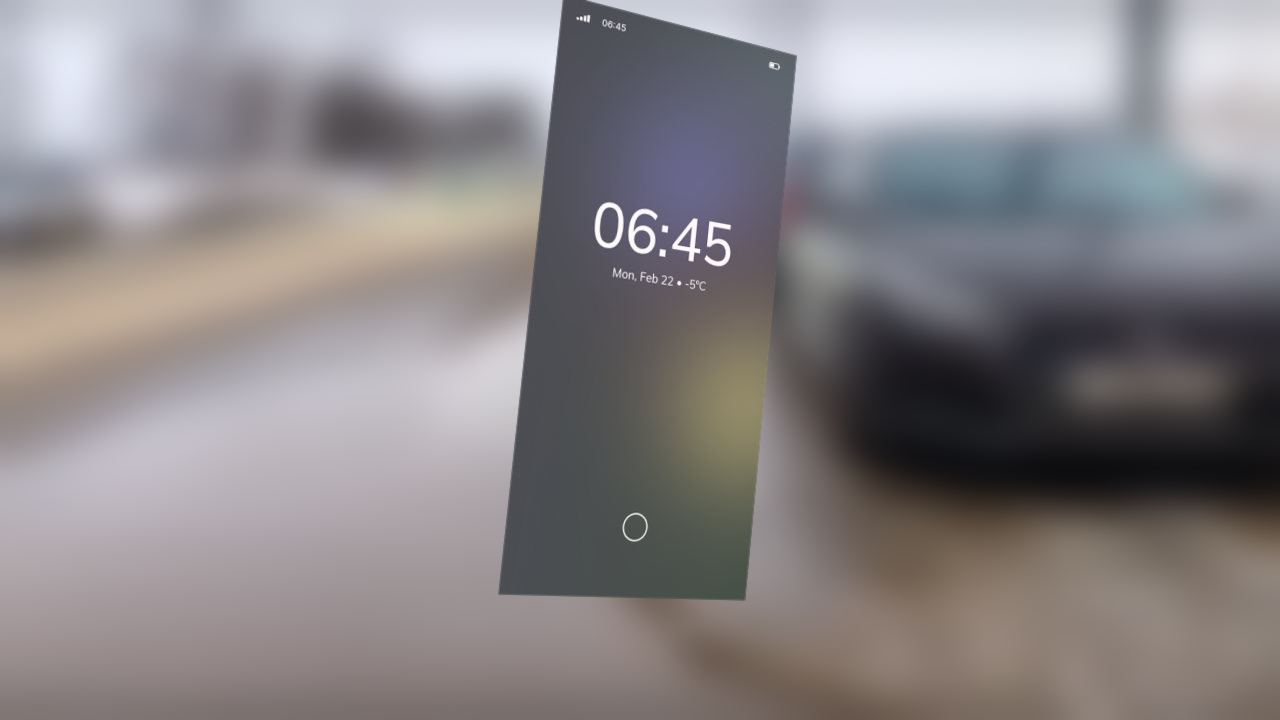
6:45
